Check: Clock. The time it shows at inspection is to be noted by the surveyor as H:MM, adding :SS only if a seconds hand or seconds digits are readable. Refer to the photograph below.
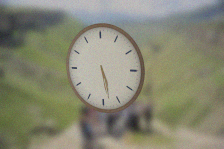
5:28
